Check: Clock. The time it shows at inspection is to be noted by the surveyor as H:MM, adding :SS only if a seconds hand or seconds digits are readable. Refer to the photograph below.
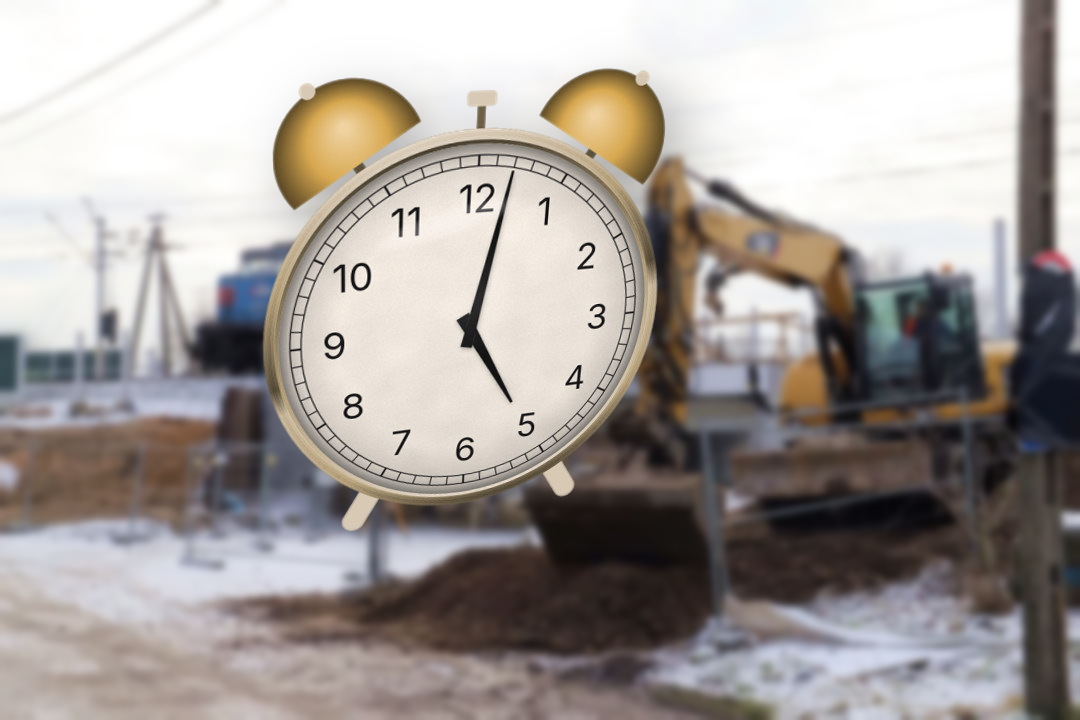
5:02
